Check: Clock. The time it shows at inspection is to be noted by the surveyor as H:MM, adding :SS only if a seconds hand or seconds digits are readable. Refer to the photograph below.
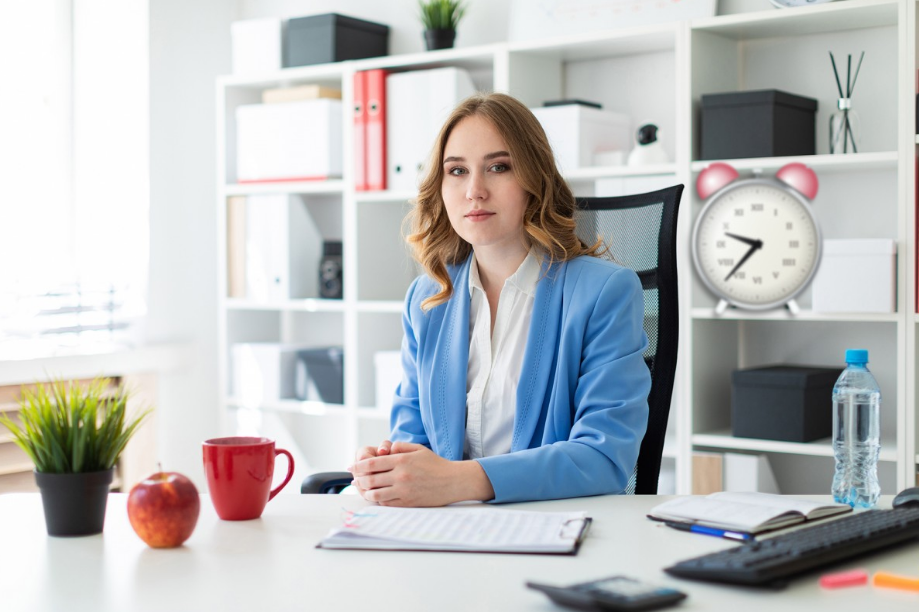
9:37
